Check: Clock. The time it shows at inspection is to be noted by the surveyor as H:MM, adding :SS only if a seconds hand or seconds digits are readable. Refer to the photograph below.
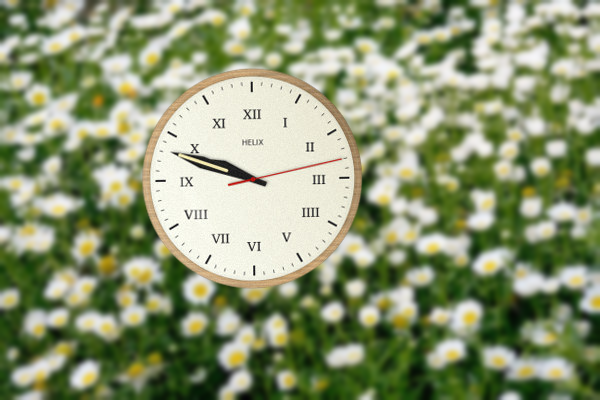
9:48:13
